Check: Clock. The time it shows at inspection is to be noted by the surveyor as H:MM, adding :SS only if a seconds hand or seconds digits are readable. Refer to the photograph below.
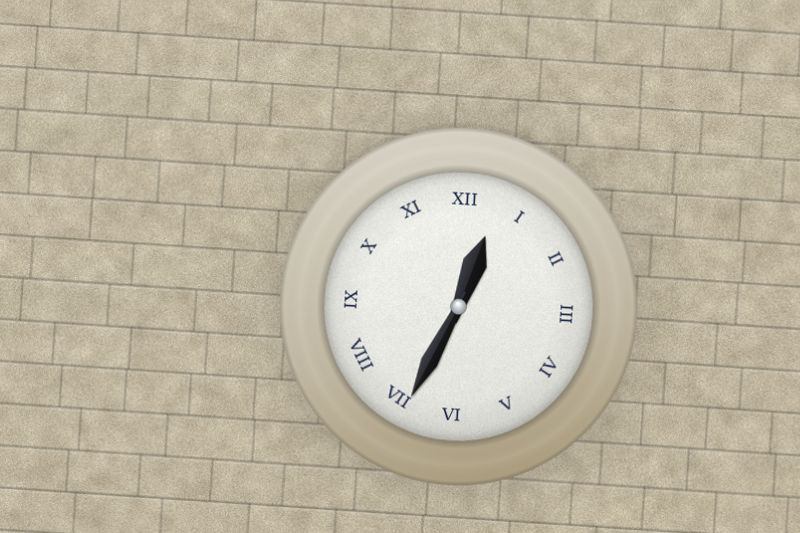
12:34
